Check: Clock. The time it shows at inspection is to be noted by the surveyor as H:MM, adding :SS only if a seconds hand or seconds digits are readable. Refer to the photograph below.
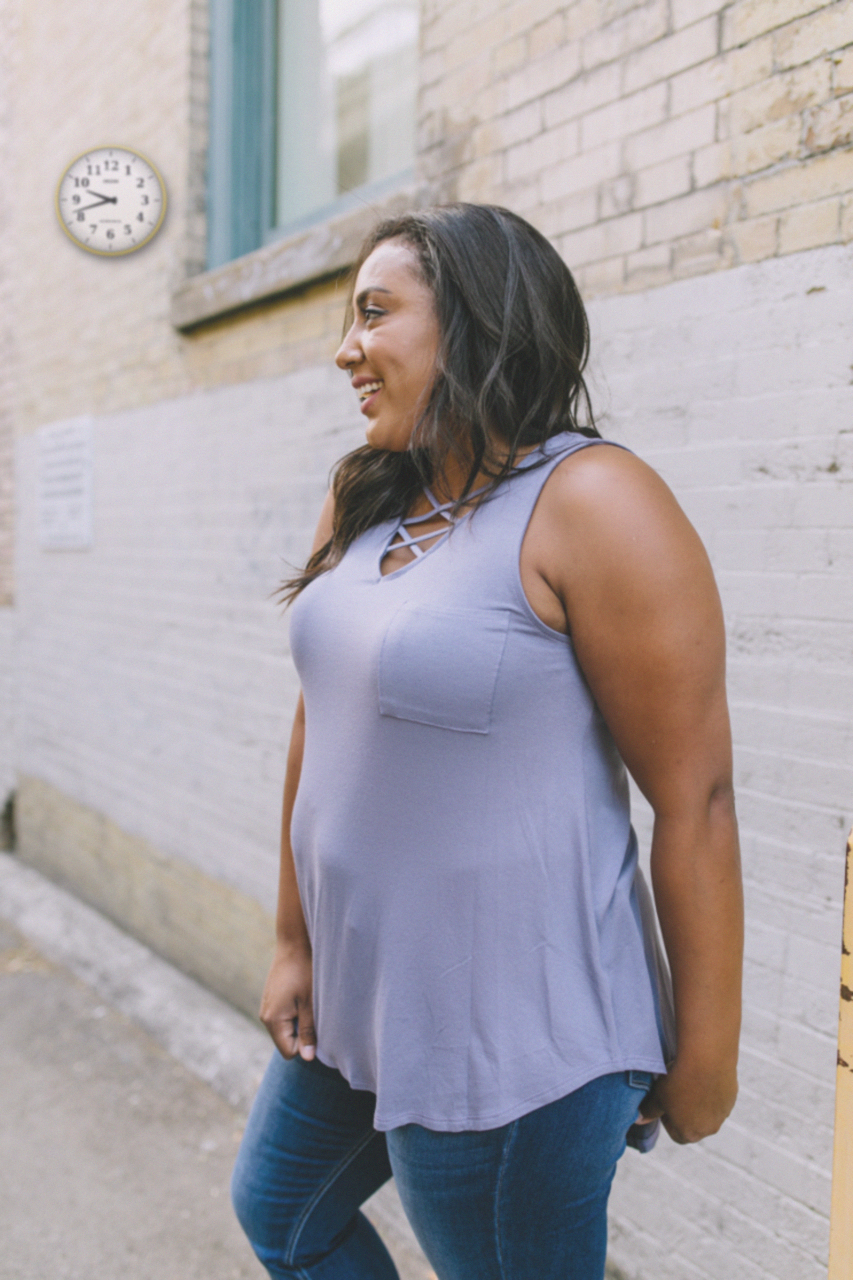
9:42
